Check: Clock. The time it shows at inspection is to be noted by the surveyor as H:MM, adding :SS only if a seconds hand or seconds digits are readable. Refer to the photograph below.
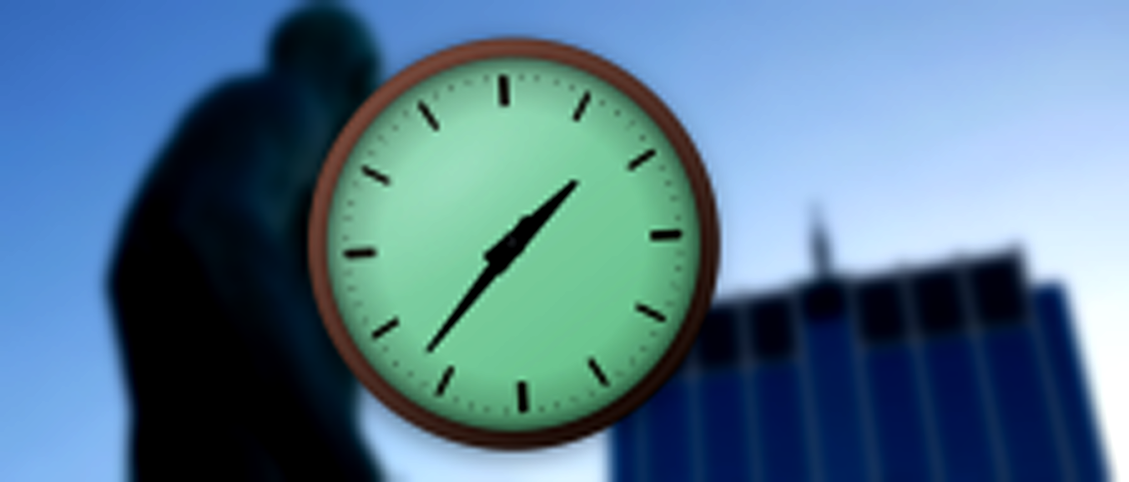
1:37
